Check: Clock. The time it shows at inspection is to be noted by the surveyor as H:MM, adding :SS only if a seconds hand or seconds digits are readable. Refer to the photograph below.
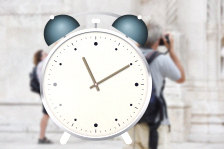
11:10
